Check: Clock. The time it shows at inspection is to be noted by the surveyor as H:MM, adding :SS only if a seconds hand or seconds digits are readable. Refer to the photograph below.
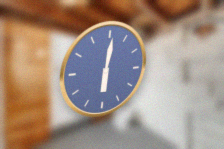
6:01
